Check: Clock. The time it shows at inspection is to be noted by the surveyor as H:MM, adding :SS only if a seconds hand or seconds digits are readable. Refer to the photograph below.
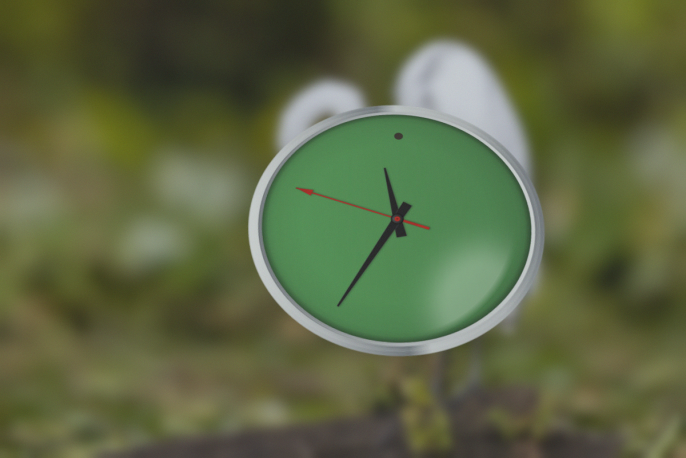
11:34:48
